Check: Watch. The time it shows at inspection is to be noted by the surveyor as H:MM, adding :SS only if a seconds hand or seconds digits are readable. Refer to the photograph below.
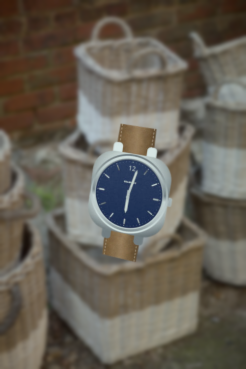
6:02
